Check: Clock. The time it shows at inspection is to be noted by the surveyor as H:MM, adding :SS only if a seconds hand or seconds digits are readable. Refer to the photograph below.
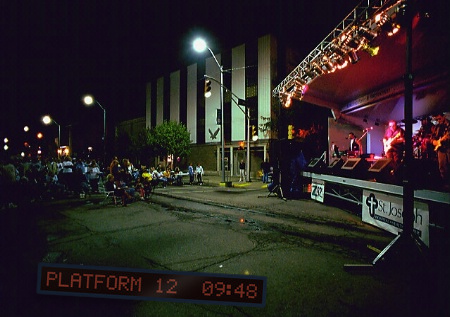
9:48
